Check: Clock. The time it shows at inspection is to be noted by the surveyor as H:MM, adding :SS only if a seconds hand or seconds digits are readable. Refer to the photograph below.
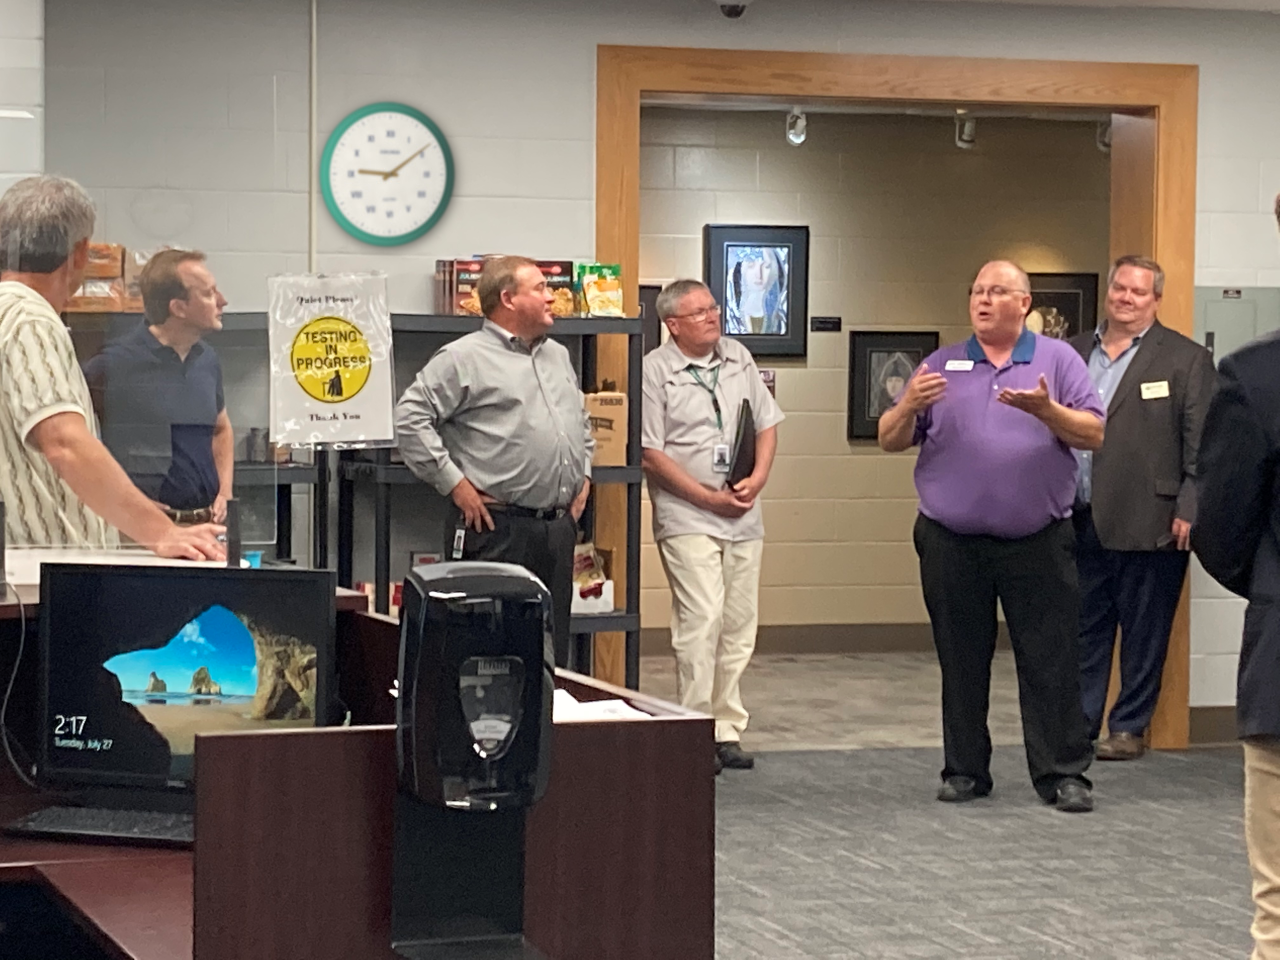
9:09
